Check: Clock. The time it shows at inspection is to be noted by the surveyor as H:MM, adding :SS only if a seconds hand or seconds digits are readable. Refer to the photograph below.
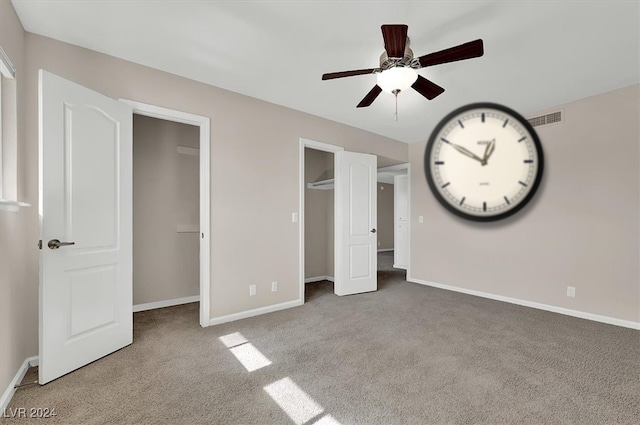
12:50
